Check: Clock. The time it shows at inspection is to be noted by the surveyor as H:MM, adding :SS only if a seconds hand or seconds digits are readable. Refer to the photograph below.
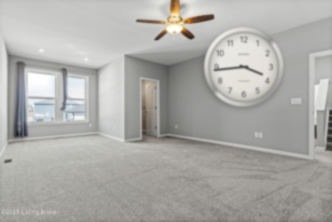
3:44
